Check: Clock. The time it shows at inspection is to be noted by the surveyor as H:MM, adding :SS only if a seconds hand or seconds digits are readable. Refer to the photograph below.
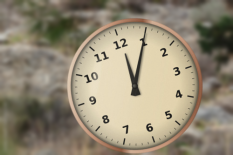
12:05
